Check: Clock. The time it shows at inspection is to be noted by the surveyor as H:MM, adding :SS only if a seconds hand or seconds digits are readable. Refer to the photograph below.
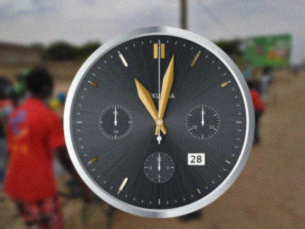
11:02
